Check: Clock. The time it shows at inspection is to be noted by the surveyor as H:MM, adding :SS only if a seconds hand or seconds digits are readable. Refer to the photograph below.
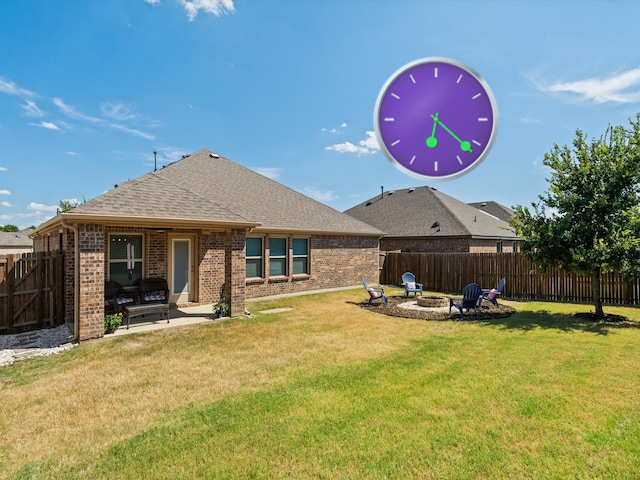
6:22
